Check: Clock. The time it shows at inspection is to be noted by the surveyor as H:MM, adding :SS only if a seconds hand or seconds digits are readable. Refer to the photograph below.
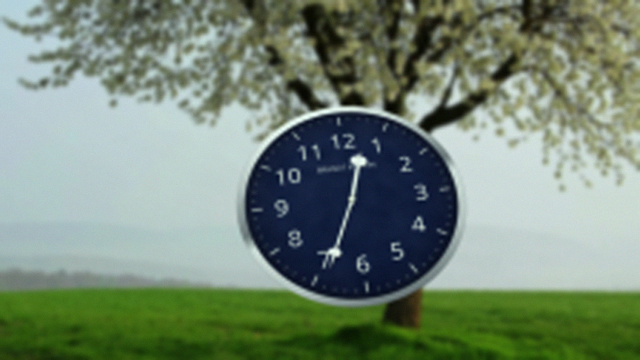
12:34
